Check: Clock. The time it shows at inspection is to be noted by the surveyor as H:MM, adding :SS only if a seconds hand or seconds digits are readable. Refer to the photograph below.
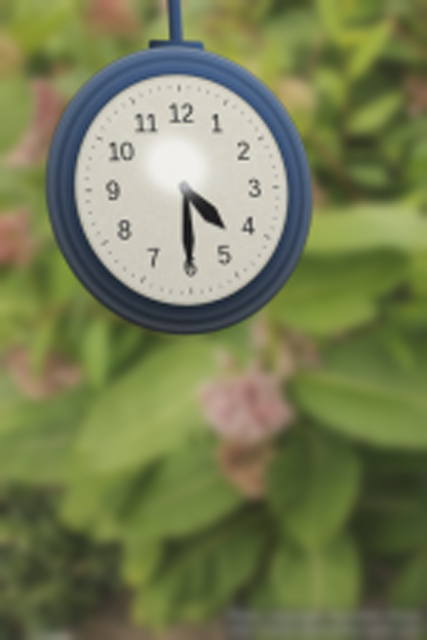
4:30
